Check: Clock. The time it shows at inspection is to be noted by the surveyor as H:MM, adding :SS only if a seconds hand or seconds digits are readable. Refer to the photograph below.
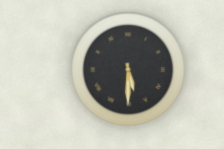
5:30
